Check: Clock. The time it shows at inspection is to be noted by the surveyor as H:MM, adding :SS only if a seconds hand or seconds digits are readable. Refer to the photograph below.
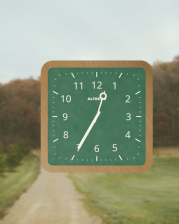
12:35
